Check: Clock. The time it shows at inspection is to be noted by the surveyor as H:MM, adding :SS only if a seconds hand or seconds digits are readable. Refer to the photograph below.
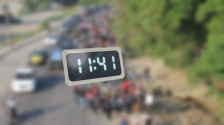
11:41
